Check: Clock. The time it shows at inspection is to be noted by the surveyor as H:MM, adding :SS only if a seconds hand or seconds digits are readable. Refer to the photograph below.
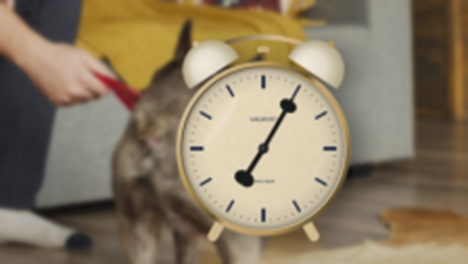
7:05
